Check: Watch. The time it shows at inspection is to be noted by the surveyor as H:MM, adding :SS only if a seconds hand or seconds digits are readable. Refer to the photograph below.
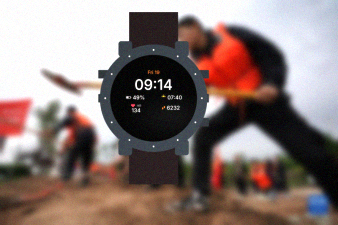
9:14
